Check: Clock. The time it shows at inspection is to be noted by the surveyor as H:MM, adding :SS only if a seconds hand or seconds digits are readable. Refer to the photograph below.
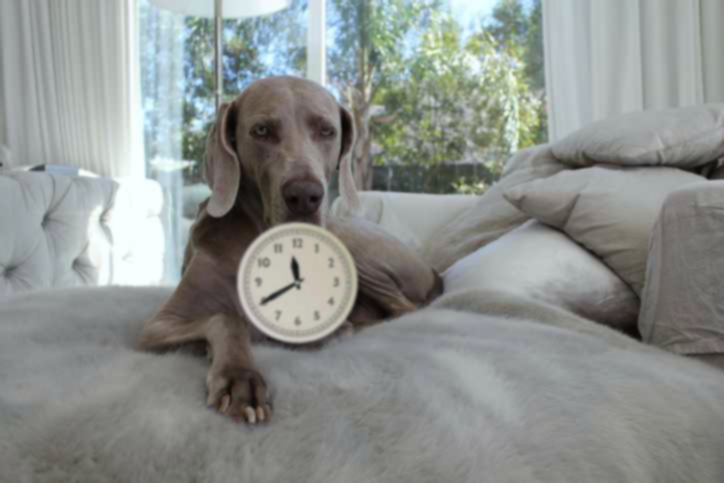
11:40
